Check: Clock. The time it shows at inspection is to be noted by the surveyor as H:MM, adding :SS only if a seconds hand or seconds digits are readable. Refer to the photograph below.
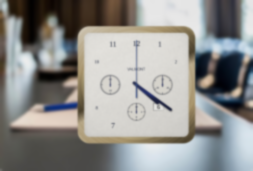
4:21
